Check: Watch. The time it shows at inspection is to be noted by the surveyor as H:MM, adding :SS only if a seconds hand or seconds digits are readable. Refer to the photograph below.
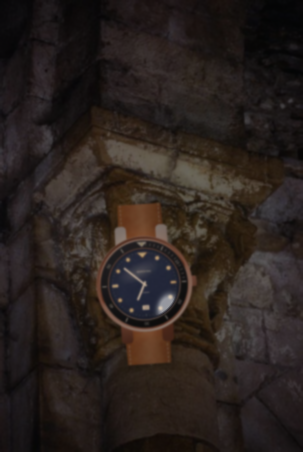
6:52
